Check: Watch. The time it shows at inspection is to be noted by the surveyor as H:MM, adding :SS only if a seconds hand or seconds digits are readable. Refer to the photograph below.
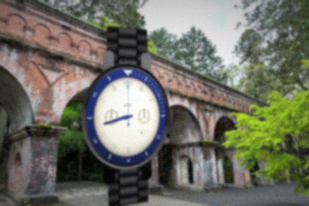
8:43
